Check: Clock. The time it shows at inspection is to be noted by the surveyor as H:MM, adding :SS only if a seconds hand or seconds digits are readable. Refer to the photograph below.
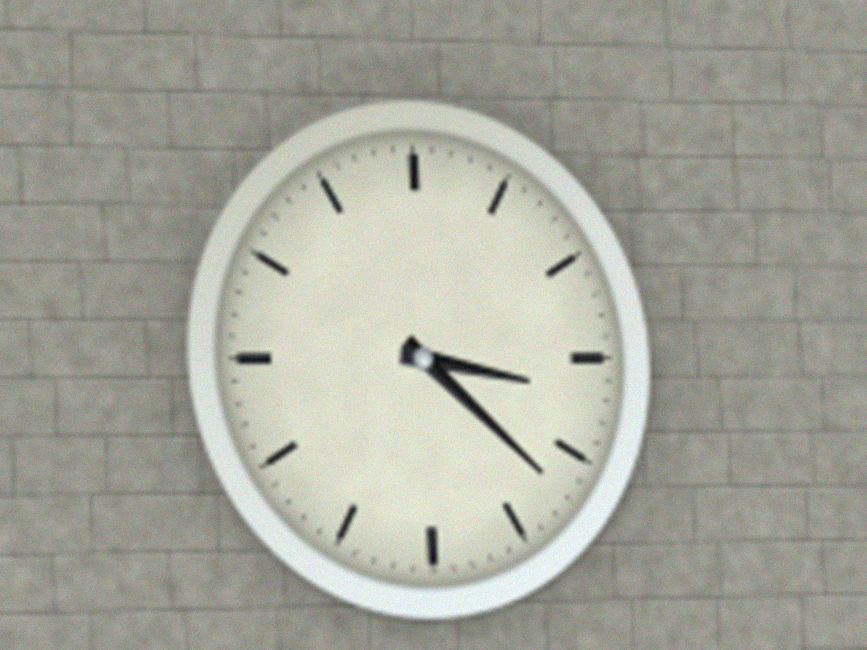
3:22
